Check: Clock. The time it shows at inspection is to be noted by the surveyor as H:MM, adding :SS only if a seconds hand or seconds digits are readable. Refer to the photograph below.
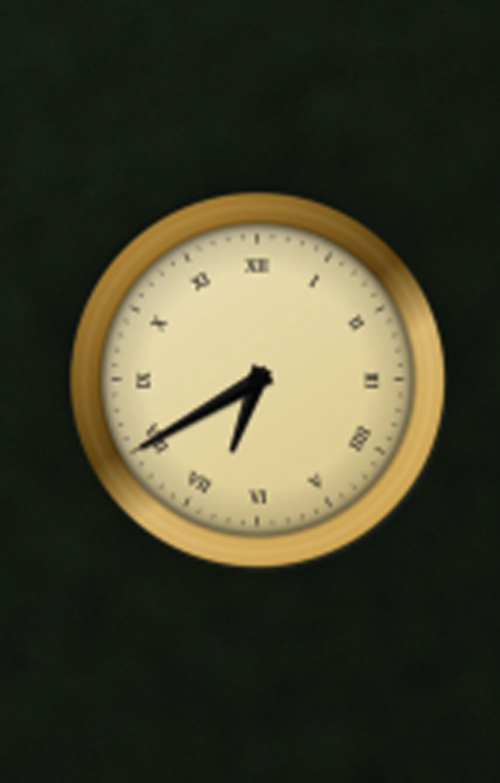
6:40
